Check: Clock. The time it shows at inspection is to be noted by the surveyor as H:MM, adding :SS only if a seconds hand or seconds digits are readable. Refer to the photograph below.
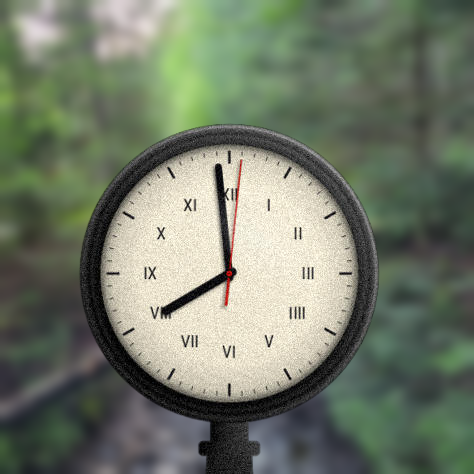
7:59:01
